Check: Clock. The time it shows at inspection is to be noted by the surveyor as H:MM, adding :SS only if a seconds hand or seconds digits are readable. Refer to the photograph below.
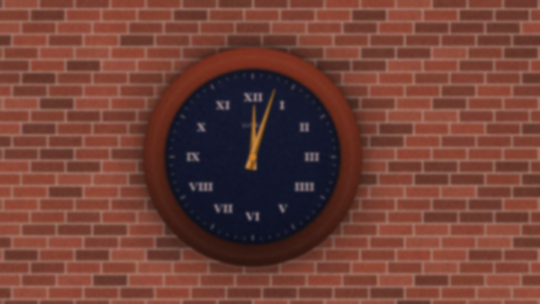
12:03
